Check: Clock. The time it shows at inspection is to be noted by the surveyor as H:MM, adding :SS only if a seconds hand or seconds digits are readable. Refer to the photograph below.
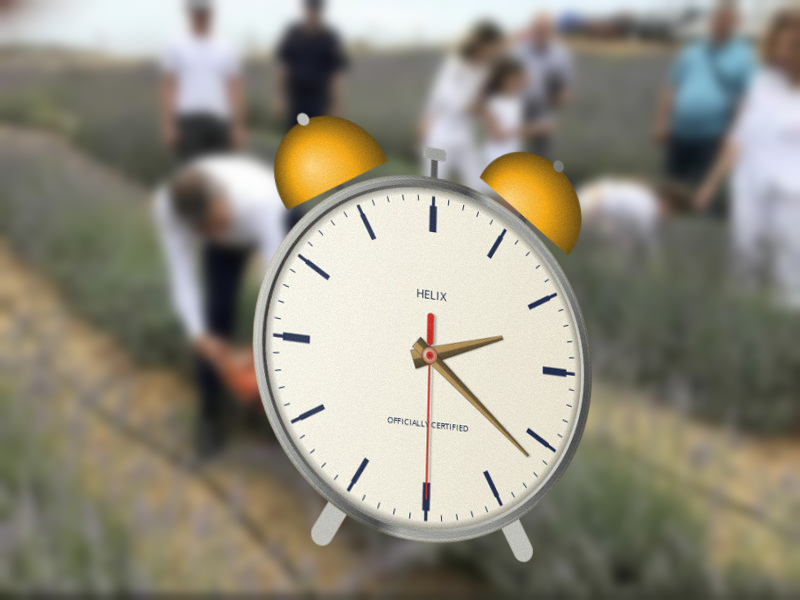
2:21:30
